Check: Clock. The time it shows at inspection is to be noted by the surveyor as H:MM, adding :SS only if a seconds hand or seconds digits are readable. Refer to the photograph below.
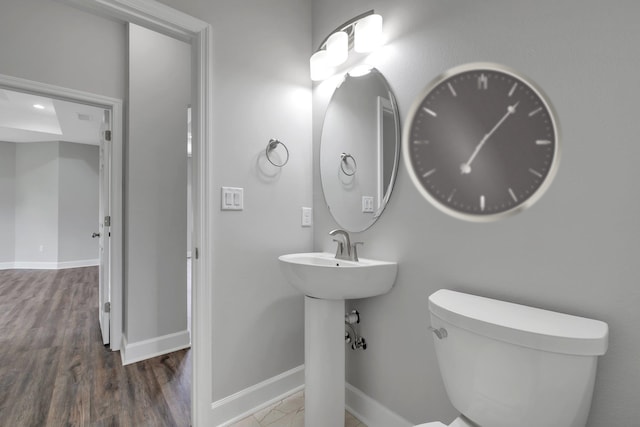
7:07
